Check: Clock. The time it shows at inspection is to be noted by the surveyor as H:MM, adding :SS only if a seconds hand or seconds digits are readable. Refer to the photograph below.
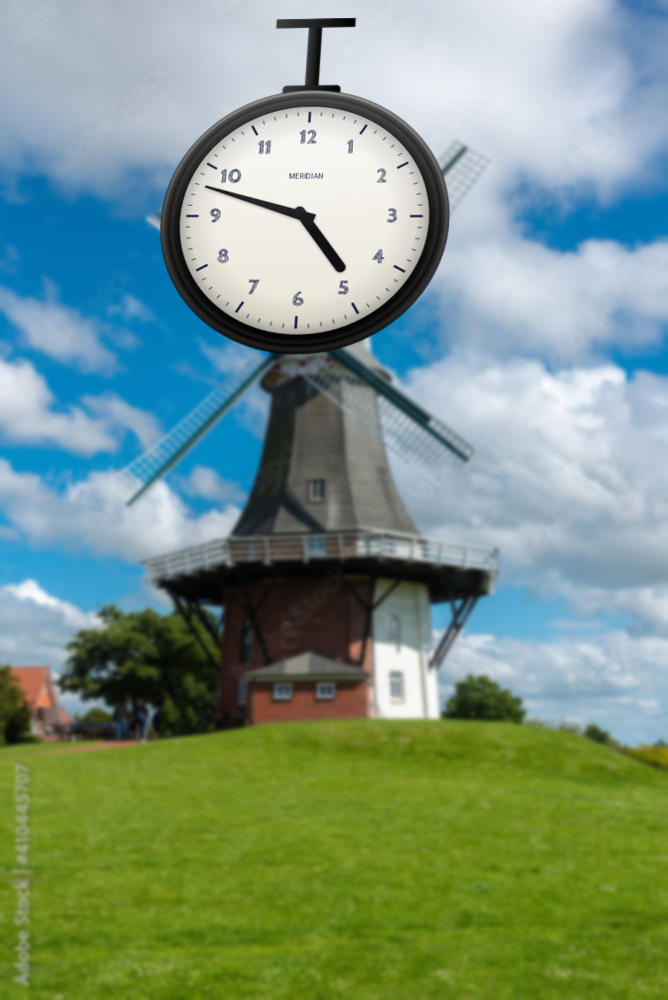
4:48
